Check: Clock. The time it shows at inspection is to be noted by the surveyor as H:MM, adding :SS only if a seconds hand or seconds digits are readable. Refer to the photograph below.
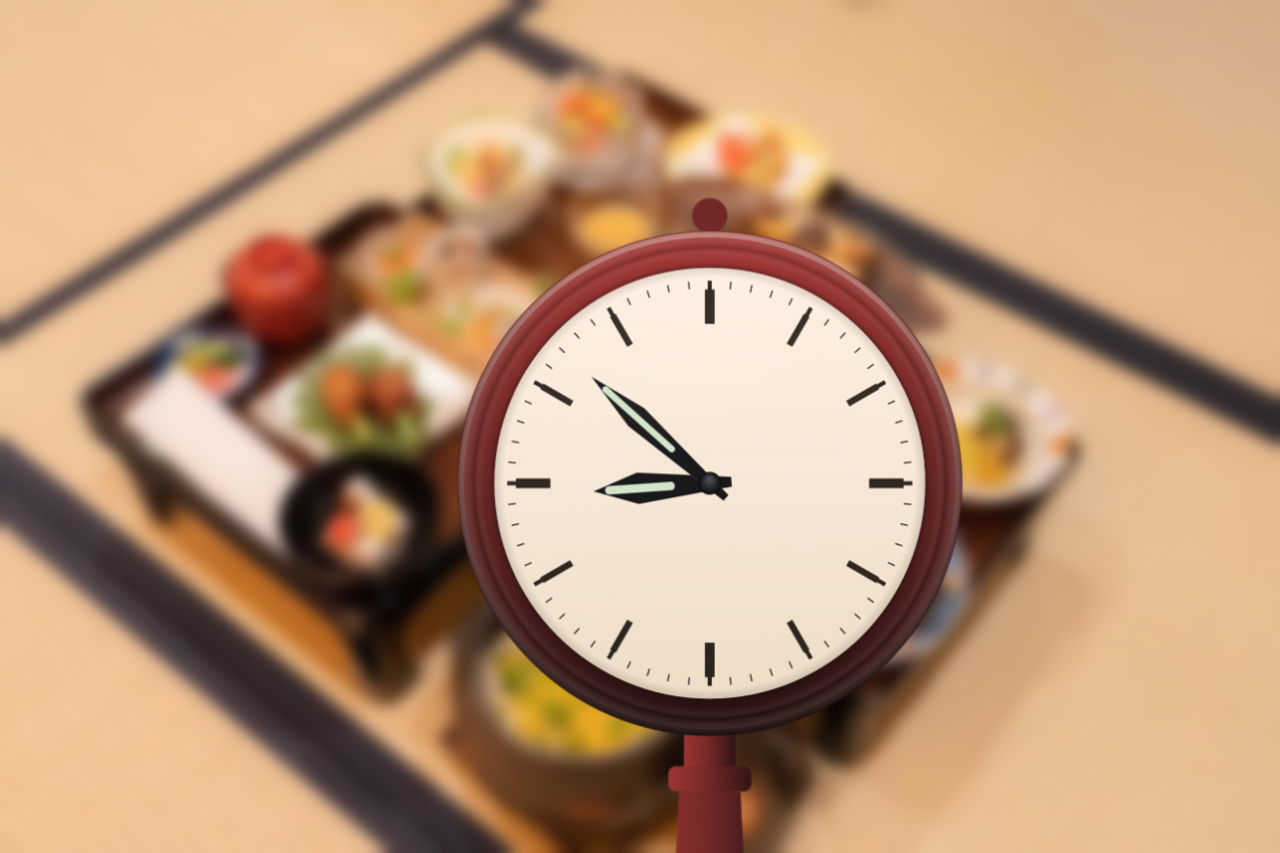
8:52
